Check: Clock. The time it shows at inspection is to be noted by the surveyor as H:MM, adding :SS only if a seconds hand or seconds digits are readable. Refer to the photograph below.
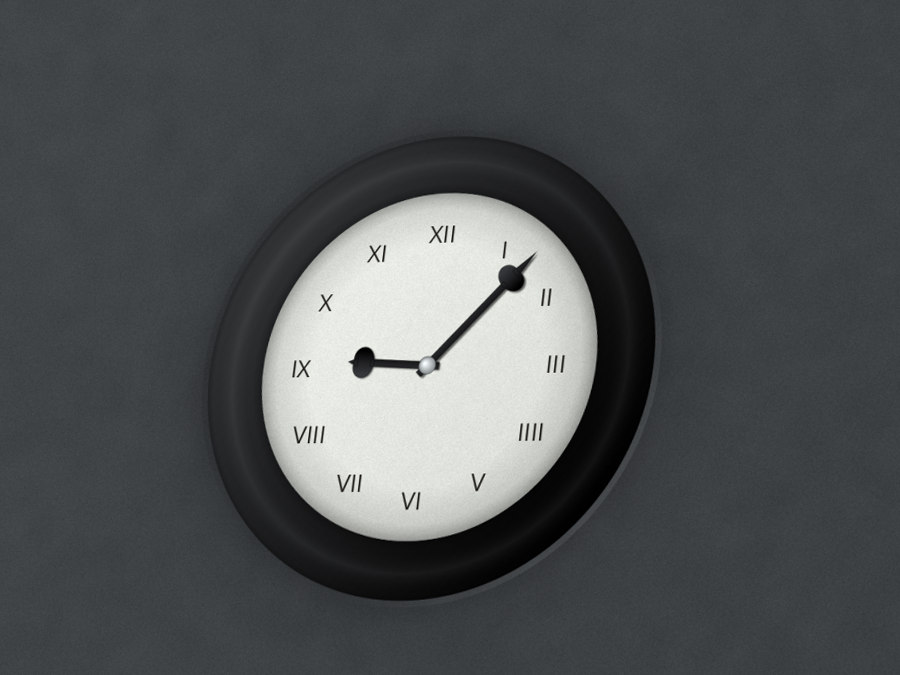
9:07
